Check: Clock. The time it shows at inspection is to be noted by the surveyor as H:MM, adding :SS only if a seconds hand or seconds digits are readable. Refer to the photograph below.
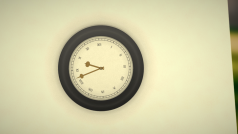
9:42
